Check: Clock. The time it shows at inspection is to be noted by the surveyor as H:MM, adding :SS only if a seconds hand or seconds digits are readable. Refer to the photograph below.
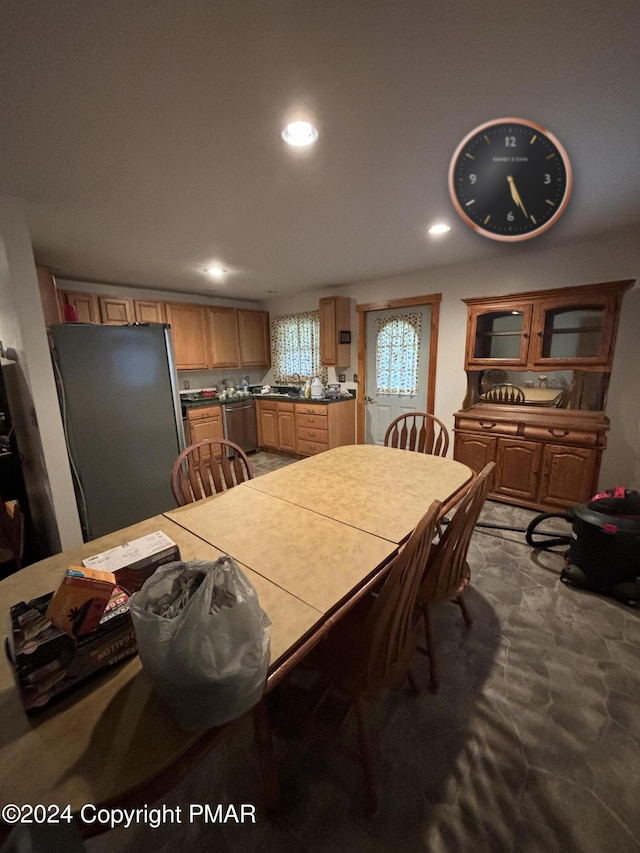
5:26
